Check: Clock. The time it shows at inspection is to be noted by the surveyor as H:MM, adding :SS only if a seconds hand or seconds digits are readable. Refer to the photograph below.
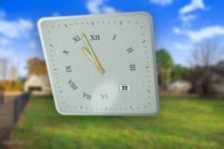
10:57
